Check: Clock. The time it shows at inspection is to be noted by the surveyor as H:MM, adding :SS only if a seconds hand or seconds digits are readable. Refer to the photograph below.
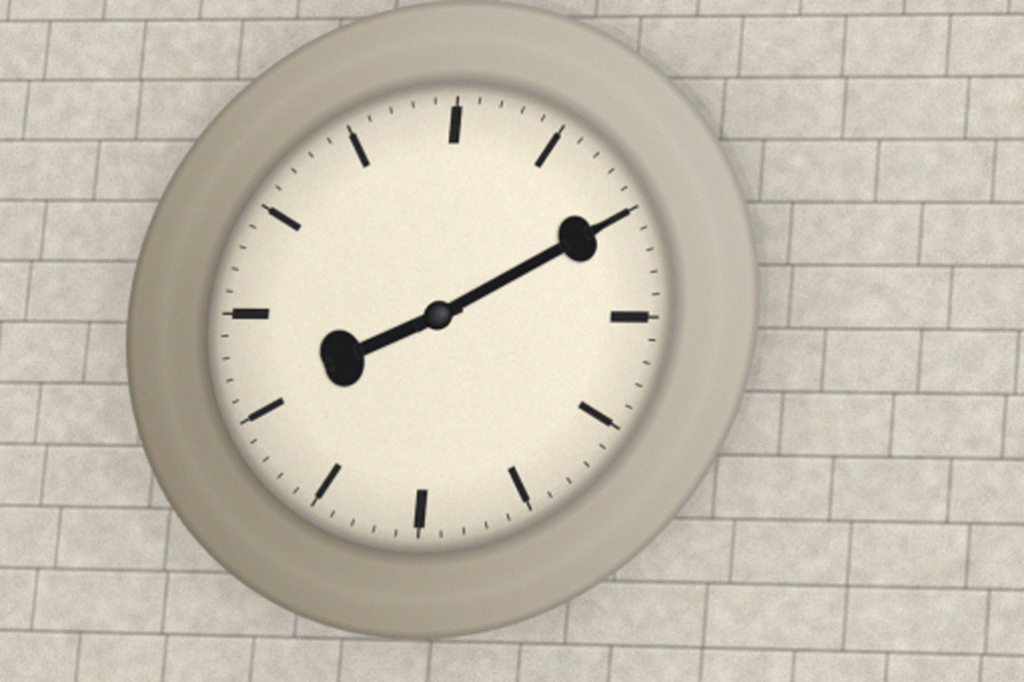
8:10
